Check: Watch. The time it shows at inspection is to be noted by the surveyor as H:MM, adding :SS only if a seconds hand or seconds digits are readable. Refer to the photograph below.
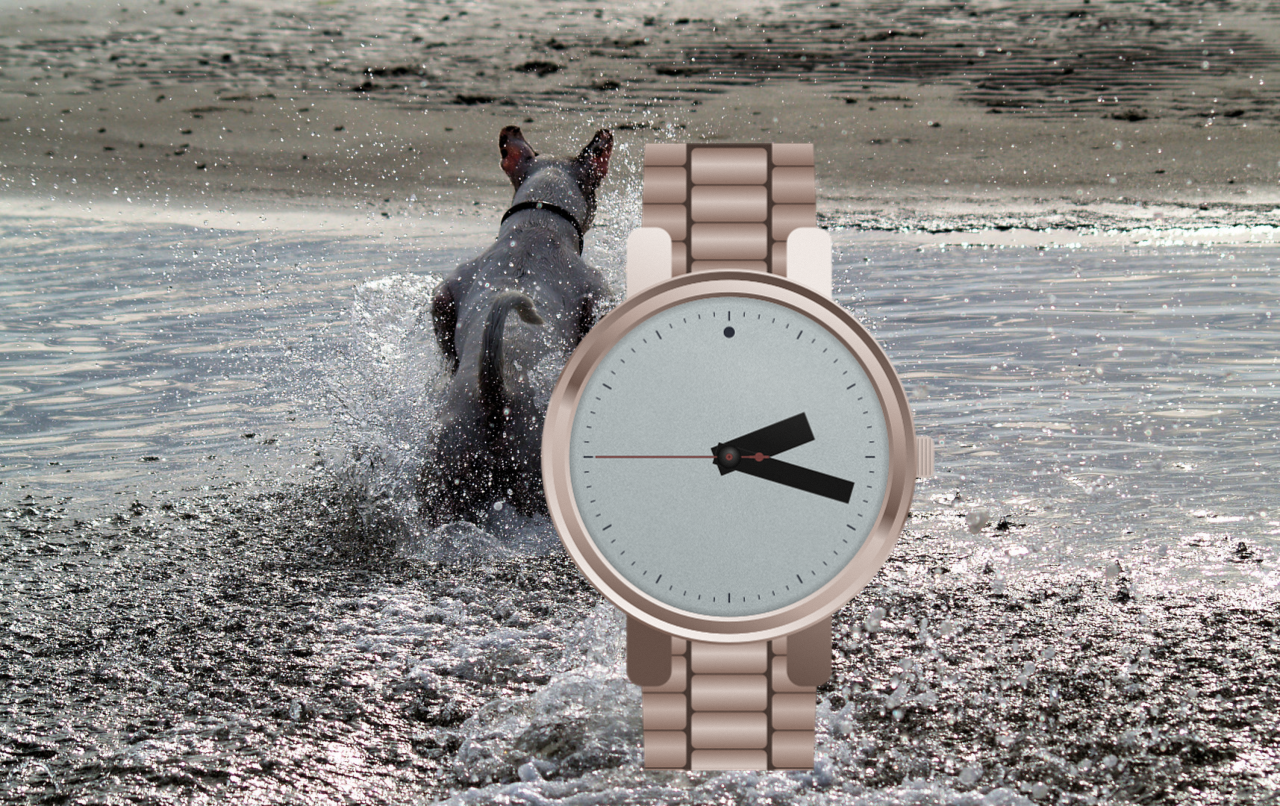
2:17:45
